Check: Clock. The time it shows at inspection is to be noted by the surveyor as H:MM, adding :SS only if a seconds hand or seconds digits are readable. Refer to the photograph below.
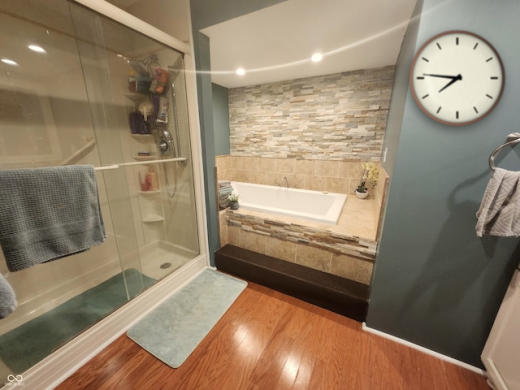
7:46
